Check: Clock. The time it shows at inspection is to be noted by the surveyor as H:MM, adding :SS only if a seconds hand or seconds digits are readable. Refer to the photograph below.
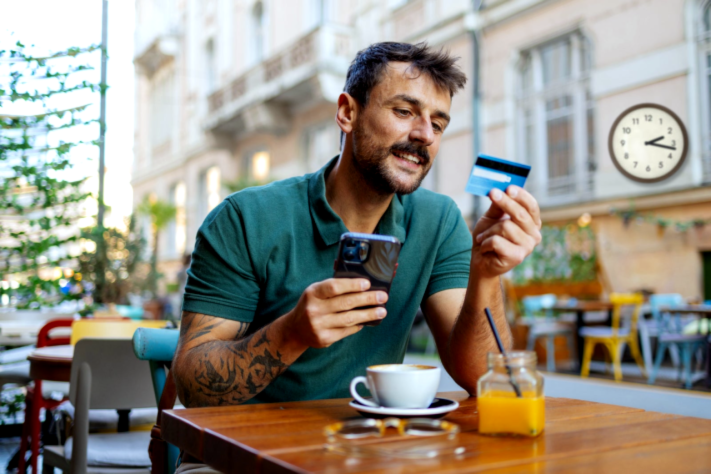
2:17
